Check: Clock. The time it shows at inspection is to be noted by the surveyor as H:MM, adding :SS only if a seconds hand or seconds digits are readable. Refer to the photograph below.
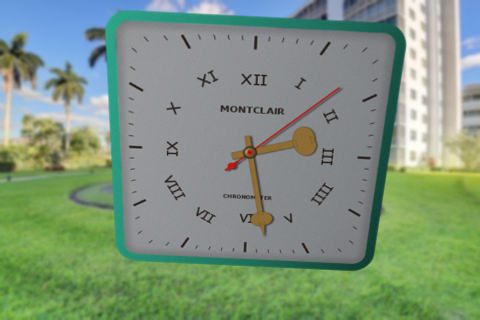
2:28:08
